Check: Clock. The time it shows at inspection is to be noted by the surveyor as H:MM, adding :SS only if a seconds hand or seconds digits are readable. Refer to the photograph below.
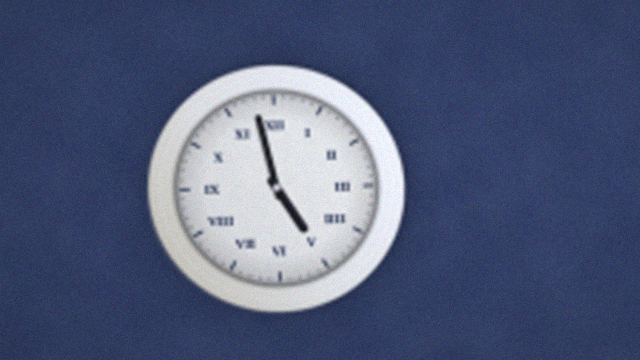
4:58
